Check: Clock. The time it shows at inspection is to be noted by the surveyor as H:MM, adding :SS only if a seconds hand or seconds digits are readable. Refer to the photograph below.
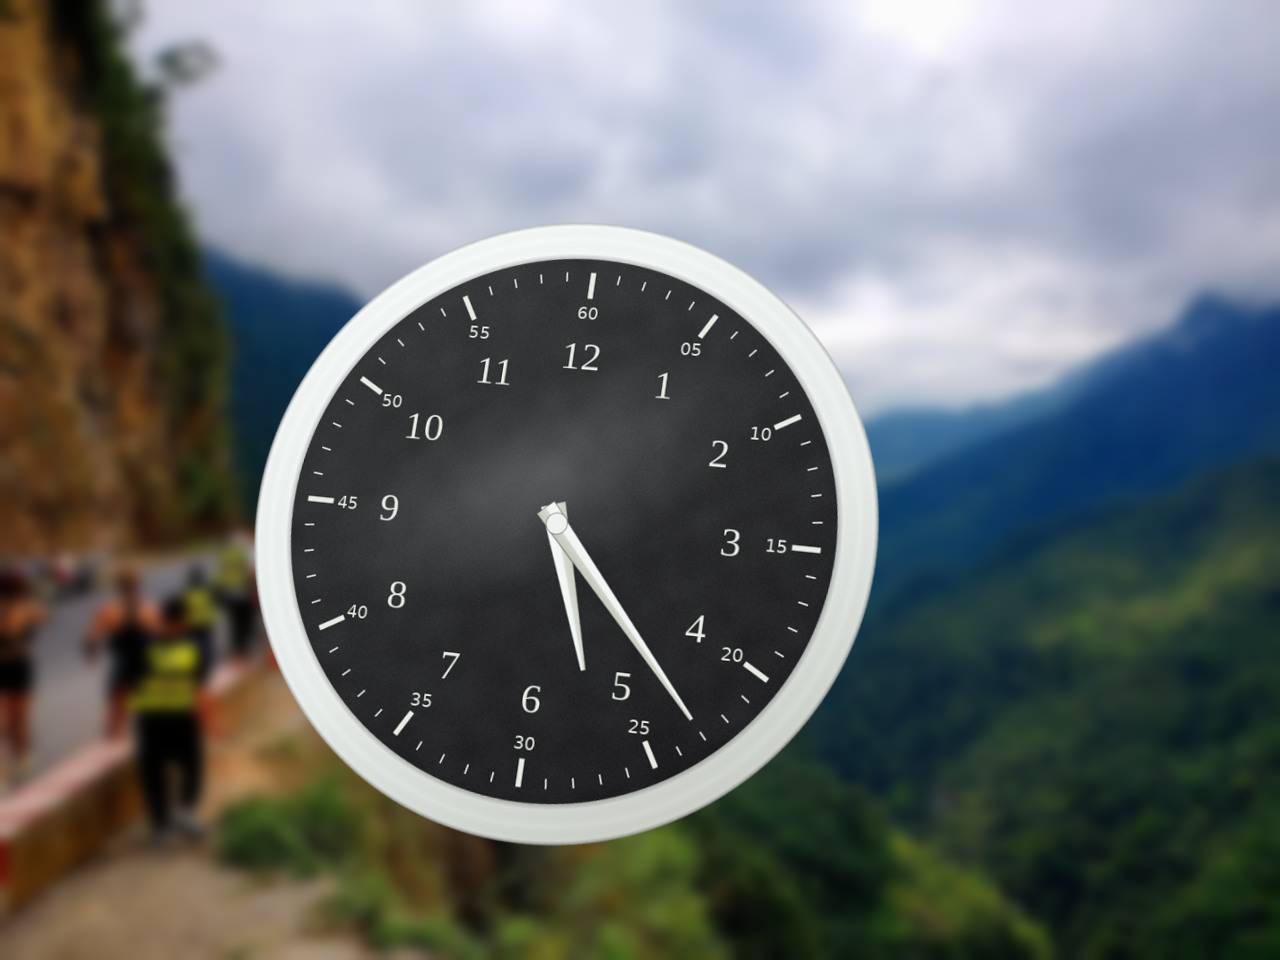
5:23
